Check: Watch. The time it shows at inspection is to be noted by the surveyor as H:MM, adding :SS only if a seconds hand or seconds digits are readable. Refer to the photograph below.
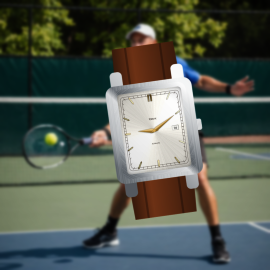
9:10
